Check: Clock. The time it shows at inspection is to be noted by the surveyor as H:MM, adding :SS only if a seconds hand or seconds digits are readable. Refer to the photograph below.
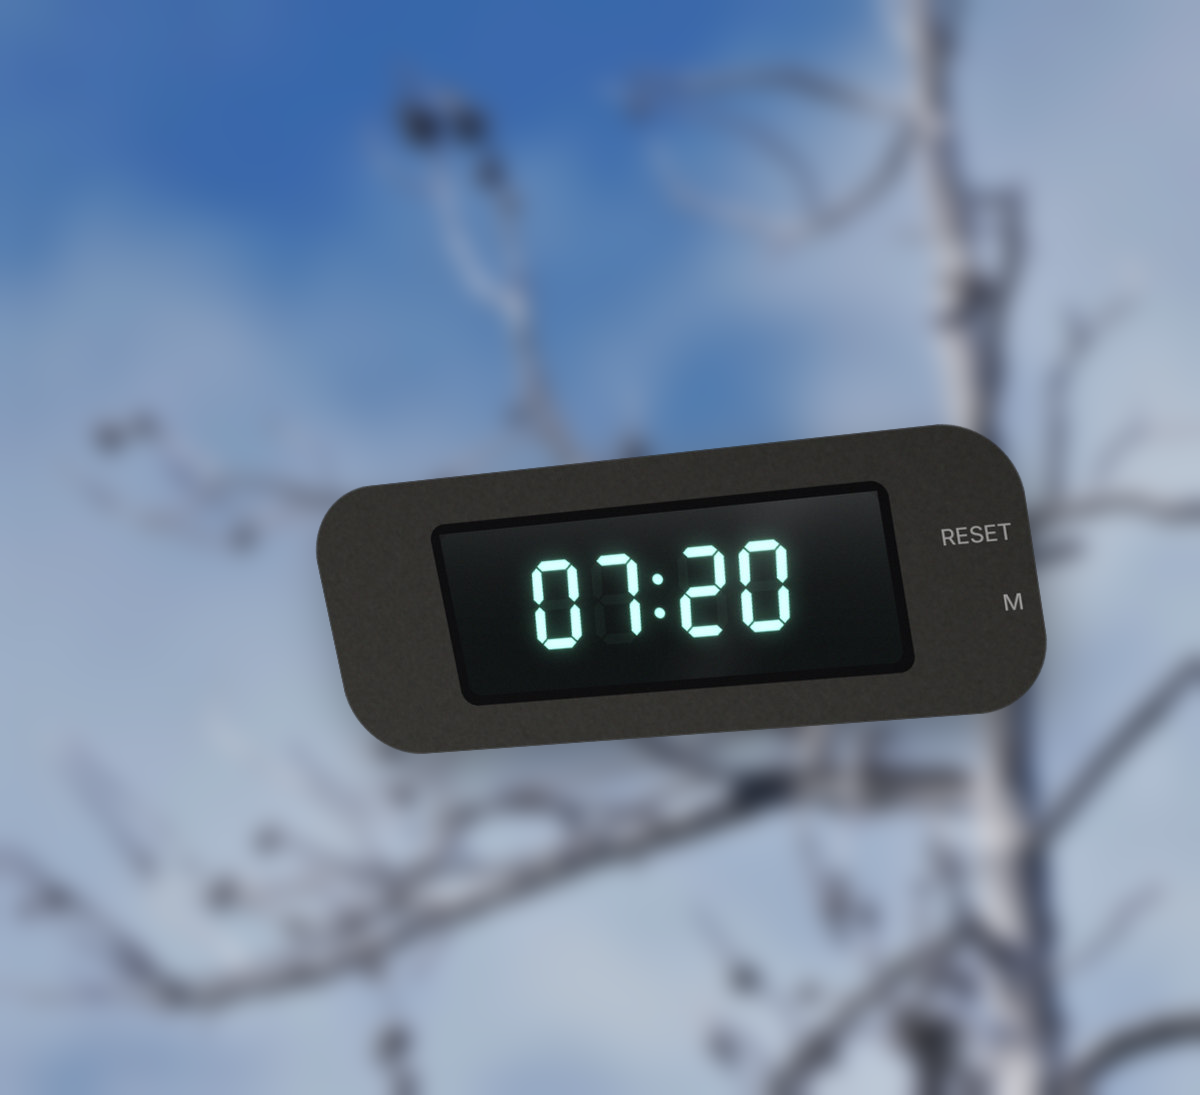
7:20
